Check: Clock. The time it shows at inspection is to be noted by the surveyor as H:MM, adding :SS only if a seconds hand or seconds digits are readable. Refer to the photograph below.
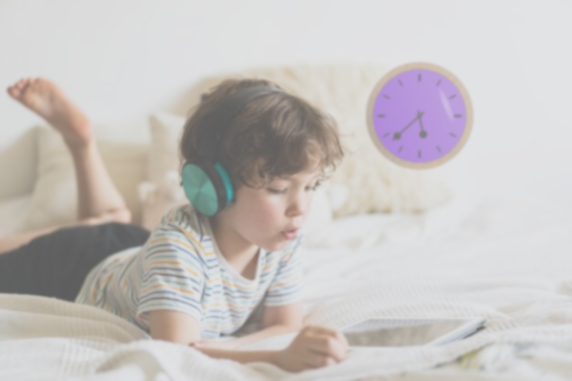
5:38
